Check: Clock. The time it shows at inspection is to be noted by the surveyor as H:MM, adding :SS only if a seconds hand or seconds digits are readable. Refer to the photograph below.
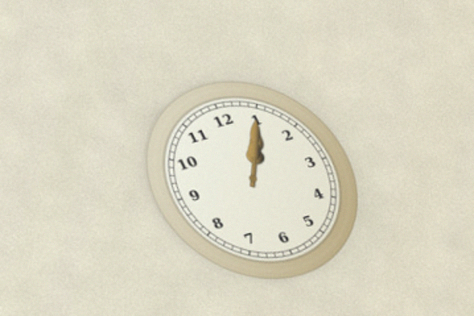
1:05
